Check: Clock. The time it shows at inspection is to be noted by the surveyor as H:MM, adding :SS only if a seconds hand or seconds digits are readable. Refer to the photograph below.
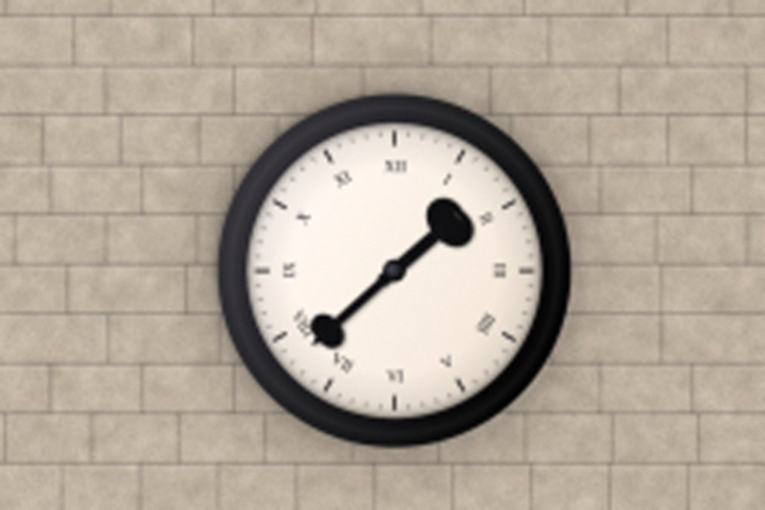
1:38
